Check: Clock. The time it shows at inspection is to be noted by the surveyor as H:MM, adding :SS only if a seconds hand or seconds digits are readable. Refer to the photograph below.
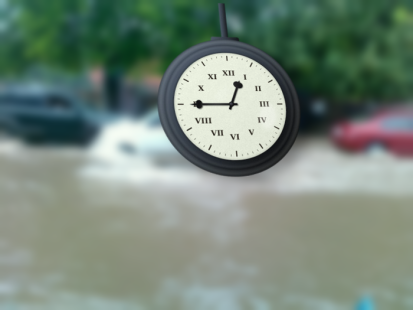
12:45
